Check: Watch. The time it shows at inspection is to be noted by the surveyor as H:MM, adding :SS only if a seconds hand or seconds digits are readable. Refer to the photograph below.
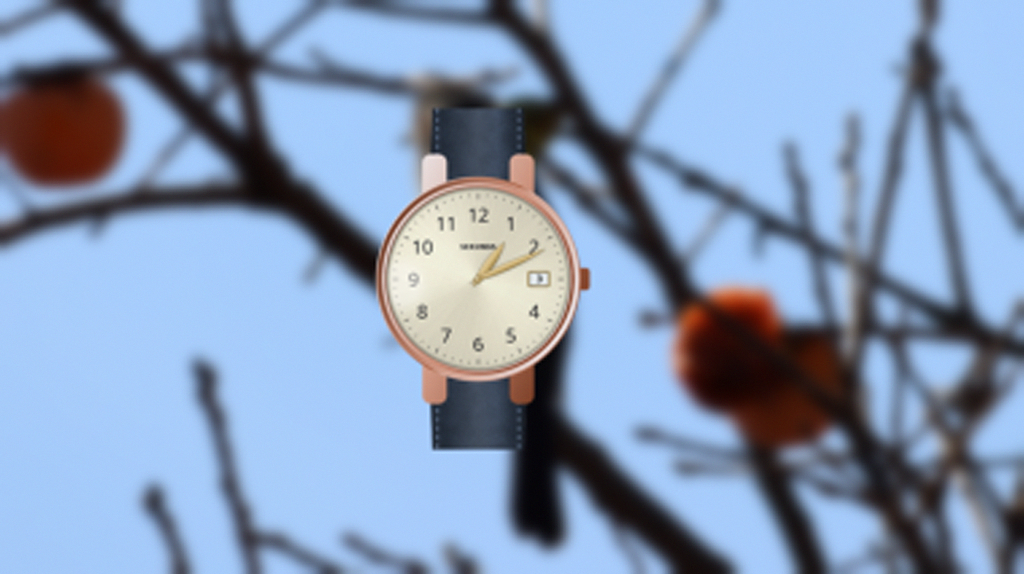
1:11
